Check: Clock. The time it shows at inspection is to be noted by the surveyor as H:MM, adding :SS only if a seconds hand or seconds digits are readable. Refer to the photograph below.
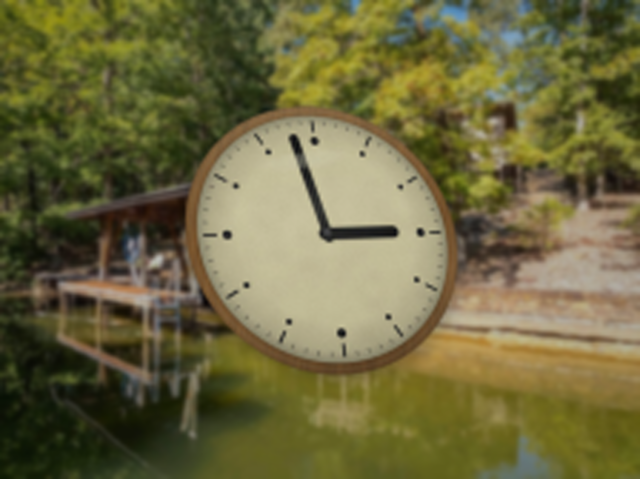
2:58
